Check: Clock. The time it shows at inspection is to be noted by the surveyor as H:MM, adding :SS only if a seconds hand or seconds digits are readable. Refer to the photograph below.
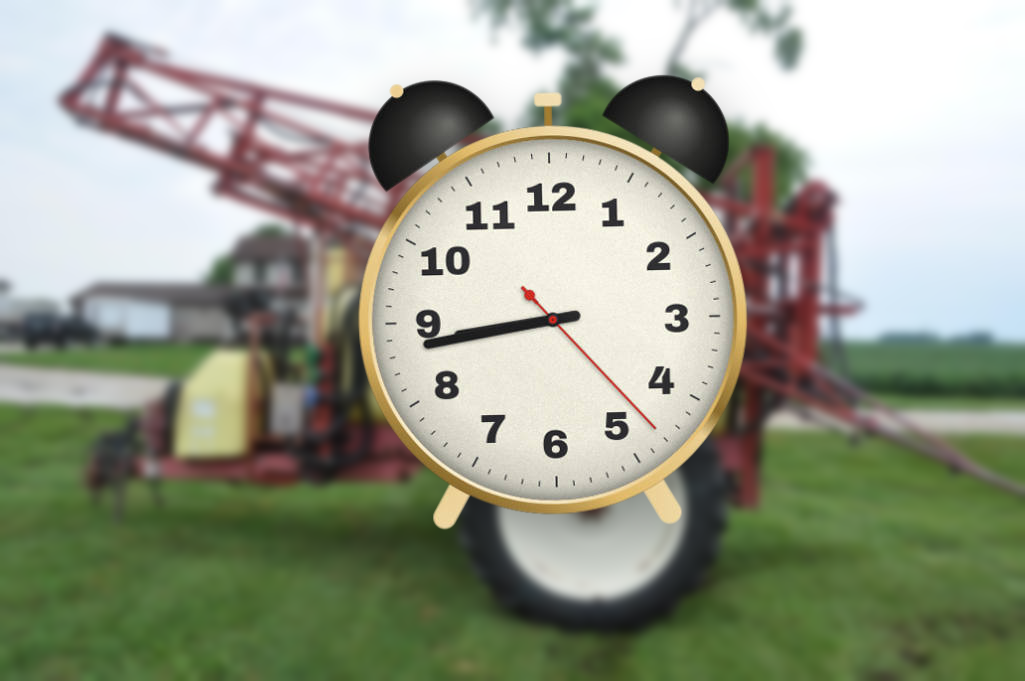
8:43:23
